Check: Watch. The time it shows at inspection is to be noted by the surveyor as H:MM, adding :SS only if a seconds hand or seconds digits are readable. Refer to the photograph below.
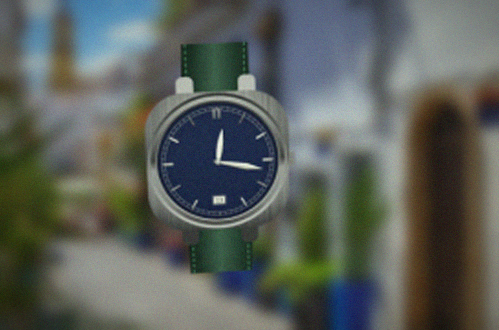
12:17
